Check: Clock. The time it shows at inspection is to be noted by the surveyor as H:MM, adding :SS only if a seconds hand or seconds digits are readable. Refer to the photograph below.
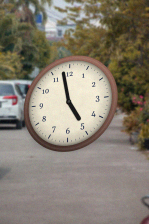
4:58
